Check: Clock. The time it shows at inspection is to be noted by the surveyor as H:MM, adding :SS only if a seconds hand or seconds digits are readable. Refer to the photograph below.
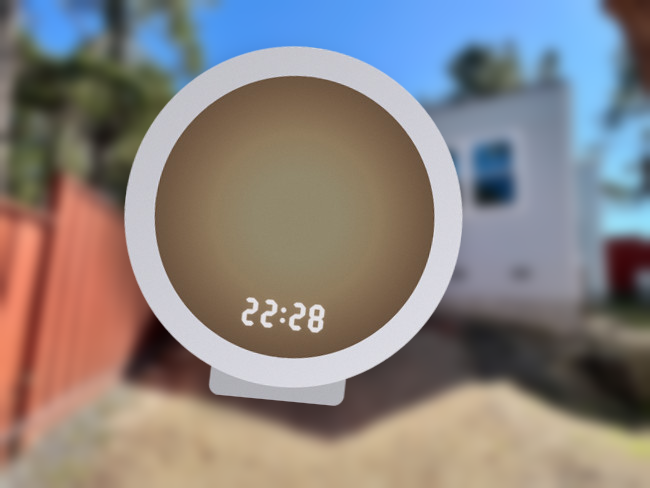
22:28
